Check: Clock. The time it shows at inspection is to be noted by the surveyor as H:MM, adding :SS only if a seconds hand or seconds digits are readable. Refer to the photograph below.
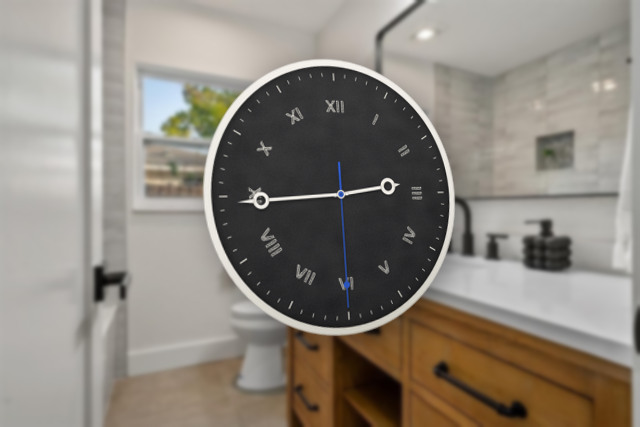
2:44:30
